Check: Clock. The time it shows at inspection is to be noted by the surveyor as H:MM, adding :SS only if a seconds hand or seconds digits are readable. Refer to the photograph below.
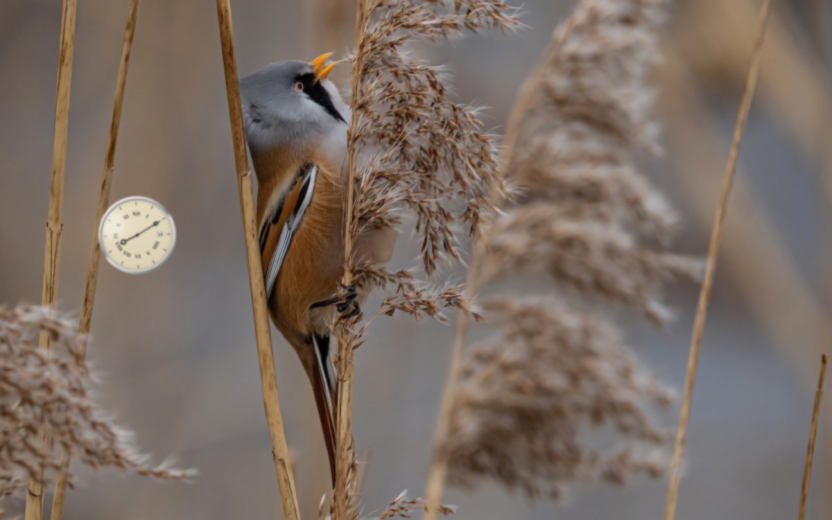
8:10
